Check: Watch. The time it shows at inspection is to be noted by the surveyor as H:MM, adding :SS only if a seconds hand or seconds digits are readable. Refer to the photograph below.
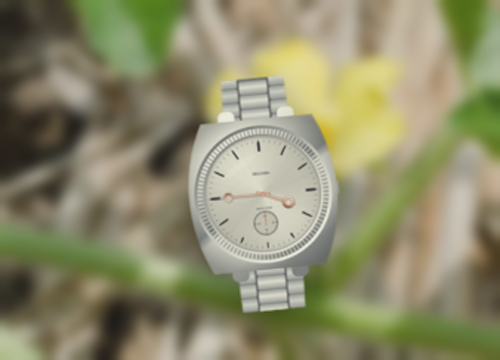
3:45
